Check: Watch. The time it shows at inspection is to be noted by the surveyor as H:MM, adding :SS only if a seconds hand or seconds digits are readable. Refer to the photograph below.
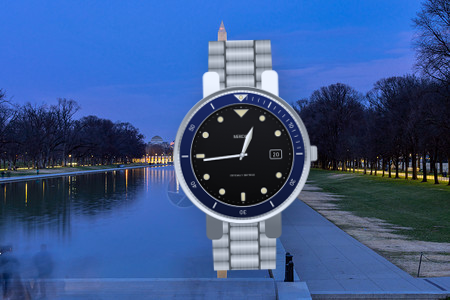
12:44
